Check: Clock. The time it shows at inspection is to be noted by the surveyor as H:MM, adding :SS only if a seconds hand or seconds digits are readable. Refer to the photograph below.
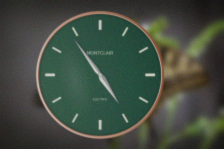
4:54
